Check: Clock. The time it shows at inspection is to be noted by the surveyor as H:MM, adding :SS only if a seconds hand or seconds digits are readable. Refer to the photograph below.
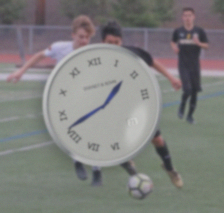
1:42
